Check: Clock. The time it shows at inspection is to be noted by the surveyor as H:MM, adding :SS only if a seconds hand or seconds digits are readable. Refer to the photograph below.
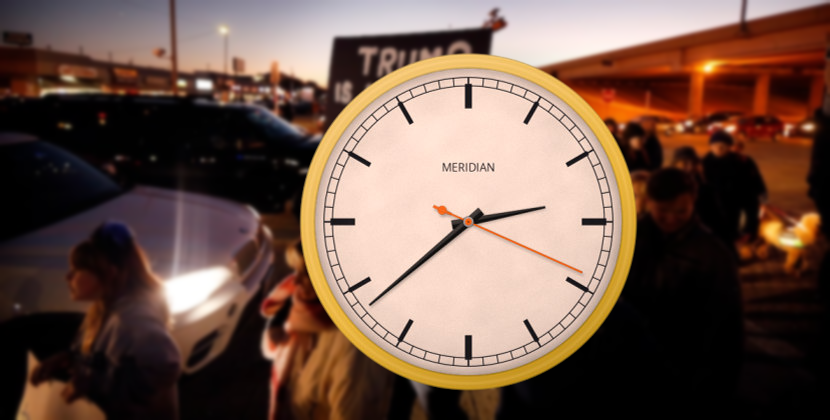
2:38:19
